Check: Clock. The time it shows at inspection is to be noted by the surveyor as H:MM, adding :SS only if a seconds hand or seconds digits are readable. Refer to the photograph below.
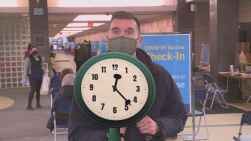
12:23
